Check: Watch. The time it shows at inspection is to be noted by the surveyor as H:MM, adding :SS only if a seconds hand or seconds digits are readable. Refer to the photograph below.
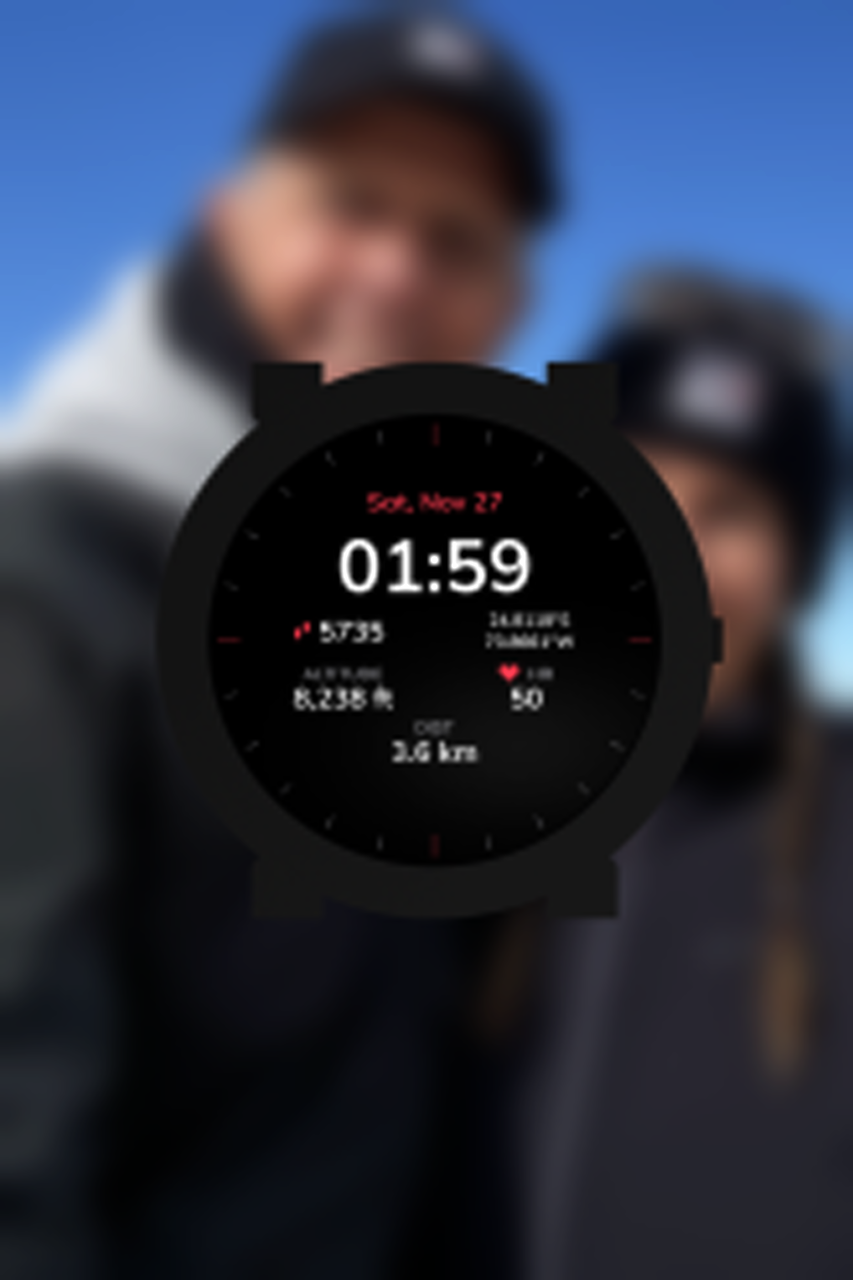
1:59
